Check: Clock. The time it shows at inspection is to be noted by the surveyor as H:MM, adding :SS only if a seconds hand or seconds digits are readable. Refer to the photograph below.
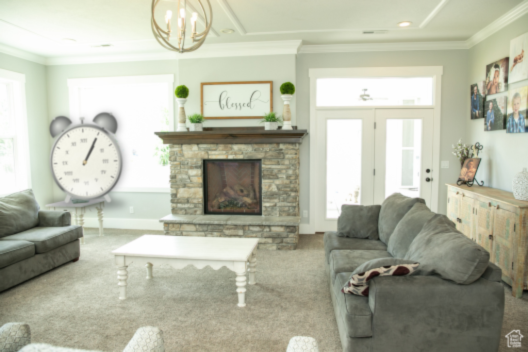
1:05
